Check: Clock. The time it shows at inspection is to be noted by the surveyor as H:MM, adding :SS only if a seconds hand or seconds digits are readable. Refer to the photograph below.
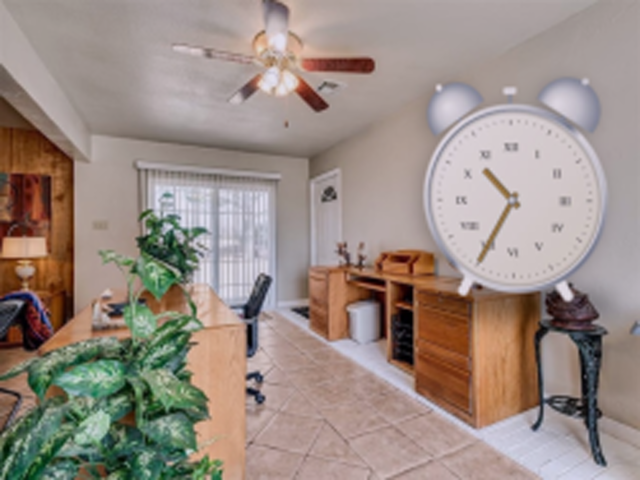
10:35
